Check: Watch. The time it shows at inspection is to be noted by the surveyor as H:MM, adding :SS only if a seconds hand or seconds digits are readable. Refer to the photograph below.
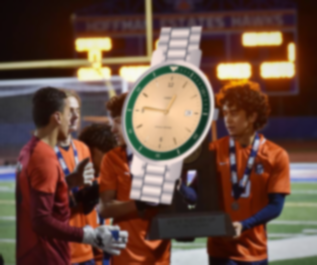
12:46
